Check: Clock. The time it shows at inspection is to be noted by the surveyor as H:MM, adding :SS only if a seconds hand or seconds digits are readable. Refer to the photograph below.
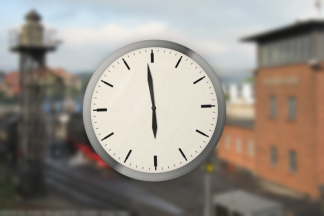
5:59
